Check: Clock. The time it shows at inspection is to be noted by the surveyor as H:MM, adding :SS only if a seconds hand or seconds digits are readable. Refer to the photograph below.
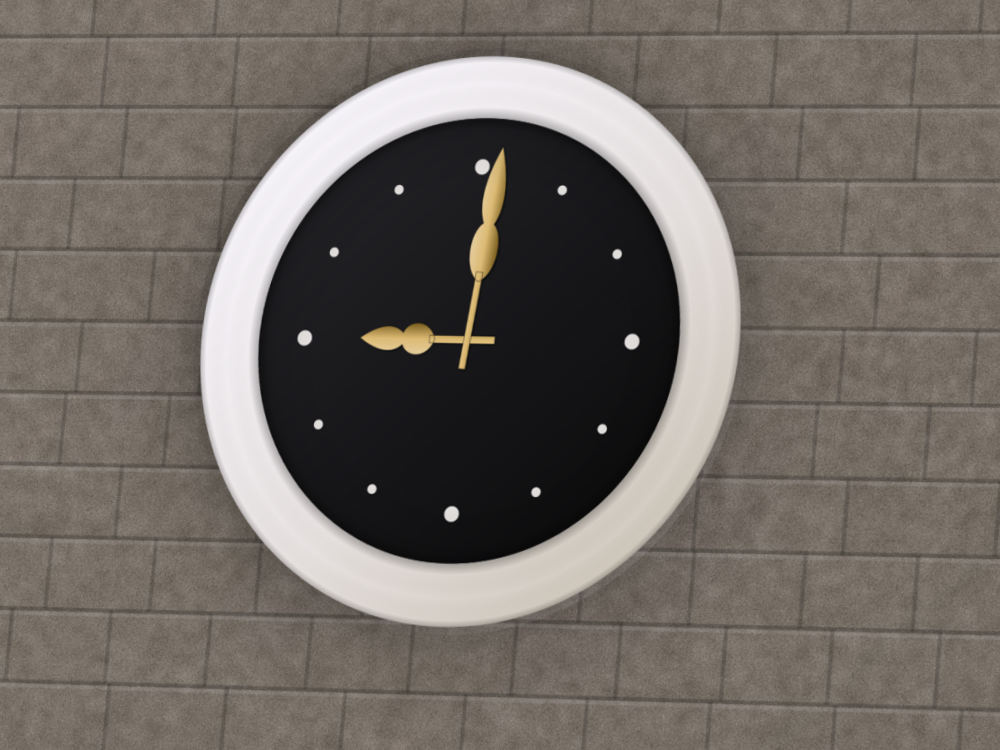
9:01
